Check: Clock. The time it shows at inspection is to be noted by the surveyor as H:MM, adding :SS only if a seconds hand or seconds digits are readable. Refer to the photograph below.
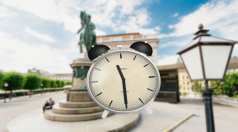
11:30
